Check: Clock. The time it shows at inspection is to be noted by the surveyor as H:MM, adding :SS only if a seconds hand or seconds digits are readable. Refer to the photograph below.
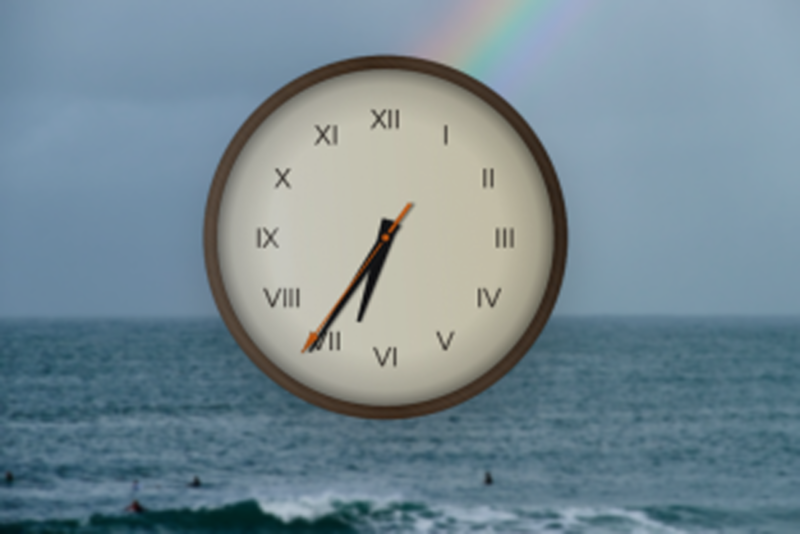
6:35:36
